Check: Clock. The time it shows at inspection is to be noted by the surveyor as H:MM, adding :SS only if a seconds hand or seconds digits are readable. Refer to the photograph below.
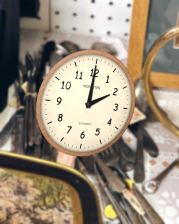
2:00
